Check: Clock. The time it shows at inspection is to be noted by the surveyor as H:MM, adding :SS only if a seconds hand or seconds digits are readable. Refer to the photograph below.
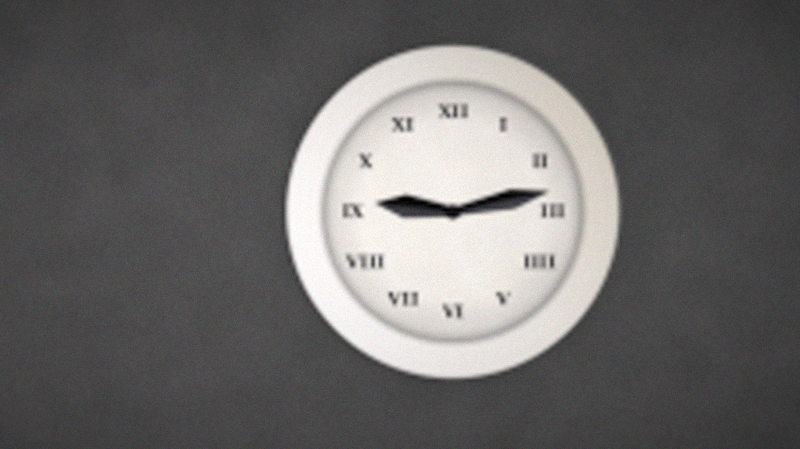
9:13
